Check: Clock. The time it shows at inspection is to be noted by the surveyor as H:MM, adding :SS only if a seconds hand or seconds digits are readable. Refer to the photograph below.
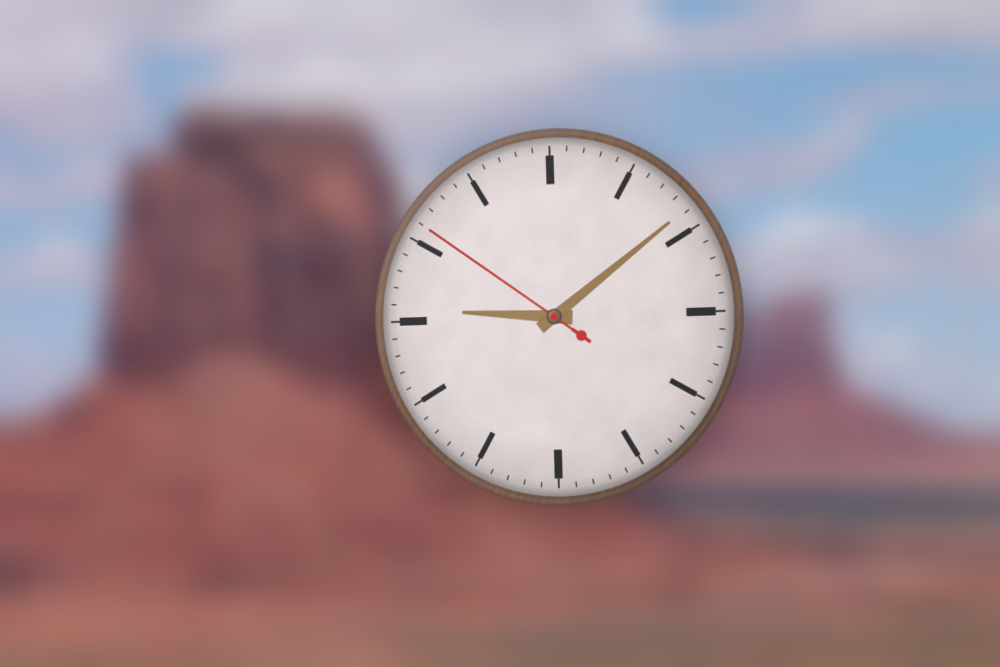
9:08:51
